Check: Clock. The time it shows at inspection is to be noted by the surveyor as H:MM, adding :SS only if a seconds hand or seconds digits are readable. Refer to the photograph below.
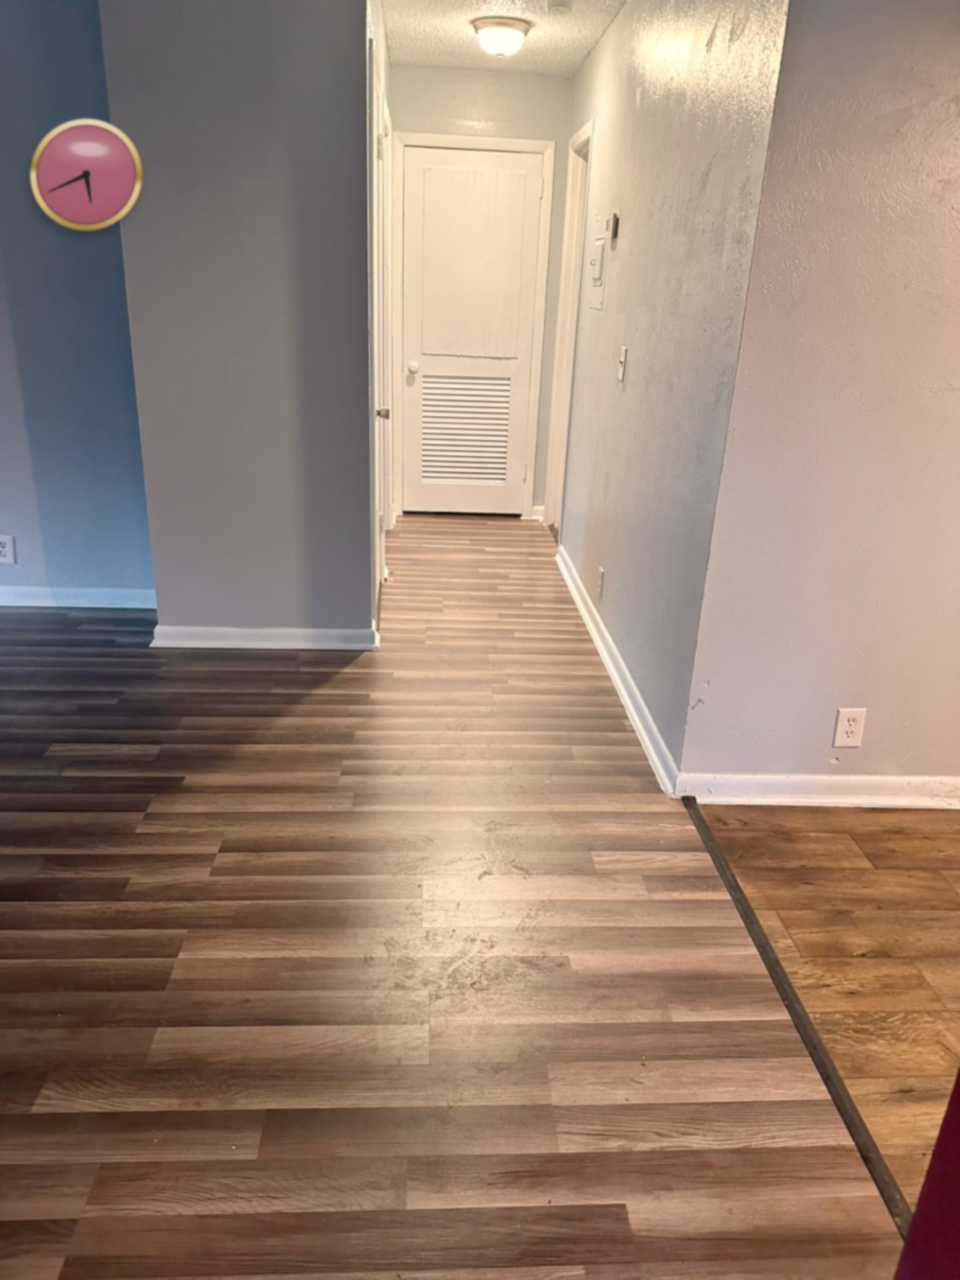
5:41
